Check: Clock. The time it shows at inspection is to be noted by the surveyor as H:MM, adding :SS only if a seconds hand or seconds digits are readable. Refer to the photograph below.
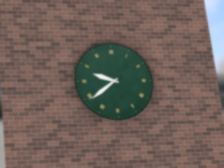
9:39
